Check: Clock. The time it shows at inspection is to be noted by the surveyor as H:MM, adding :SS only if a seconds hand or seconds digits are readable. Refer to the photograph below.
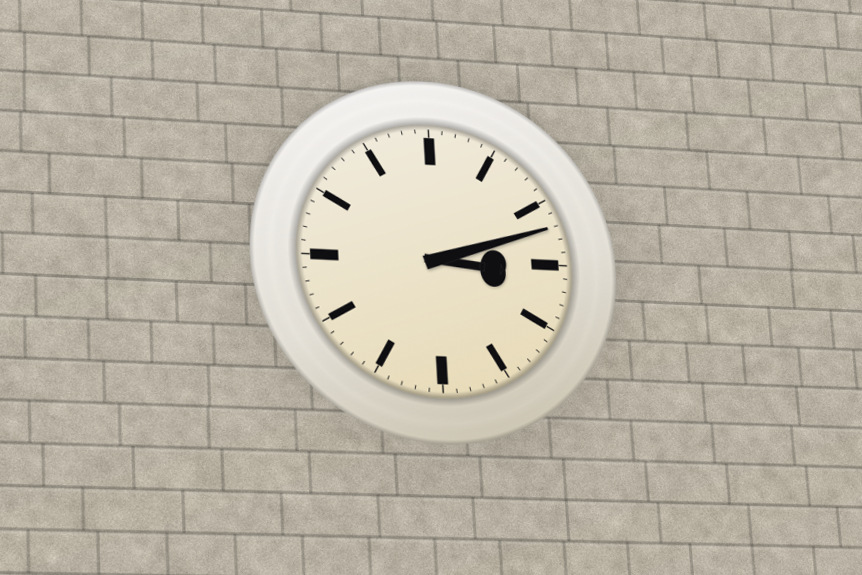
3:12
